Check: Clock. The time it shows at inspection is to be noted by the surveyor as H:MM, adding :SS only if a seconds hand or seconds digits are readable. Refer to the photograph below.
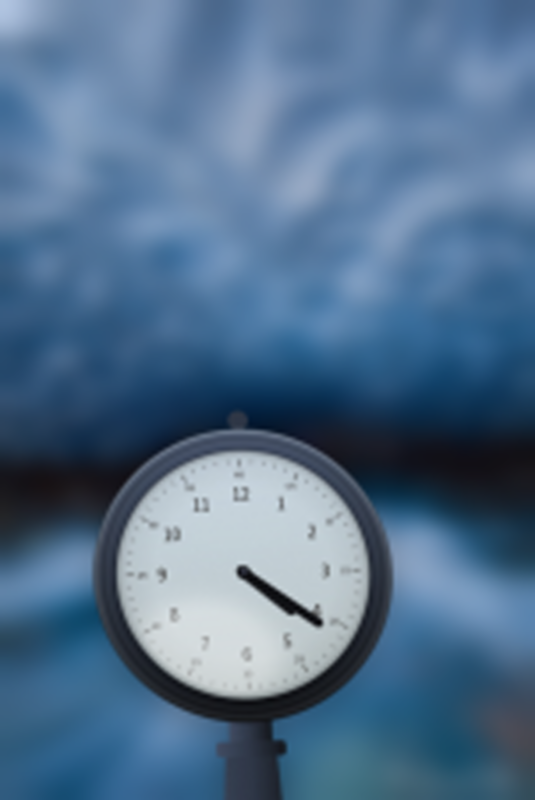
4:21
